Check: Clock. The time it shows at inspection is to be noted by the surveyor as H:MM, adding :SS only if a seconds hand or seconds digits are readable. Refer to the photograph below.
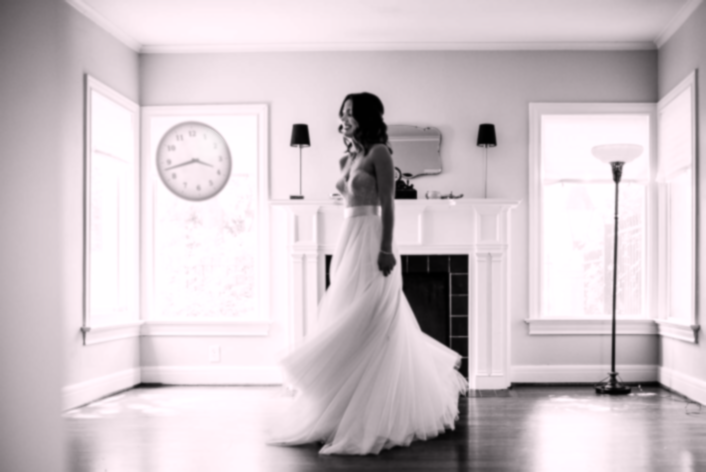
3:43
